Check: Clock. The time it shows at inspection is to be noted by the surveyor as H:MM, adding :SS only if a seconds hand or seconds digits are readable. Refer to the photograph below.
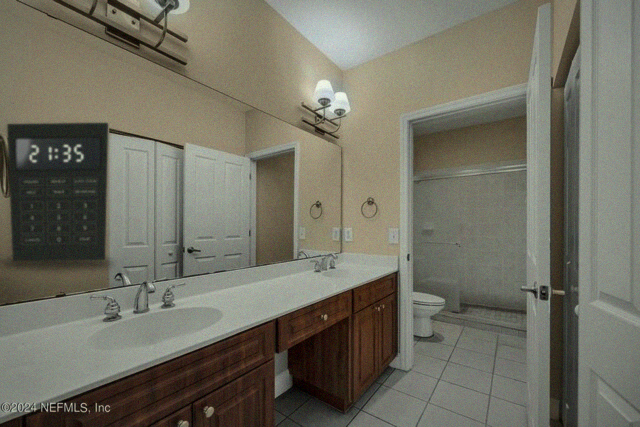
21:35
